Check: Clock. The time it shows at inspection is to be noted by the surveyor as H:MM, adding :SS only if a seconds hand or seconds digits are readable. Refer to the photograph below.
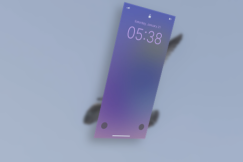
5:38
